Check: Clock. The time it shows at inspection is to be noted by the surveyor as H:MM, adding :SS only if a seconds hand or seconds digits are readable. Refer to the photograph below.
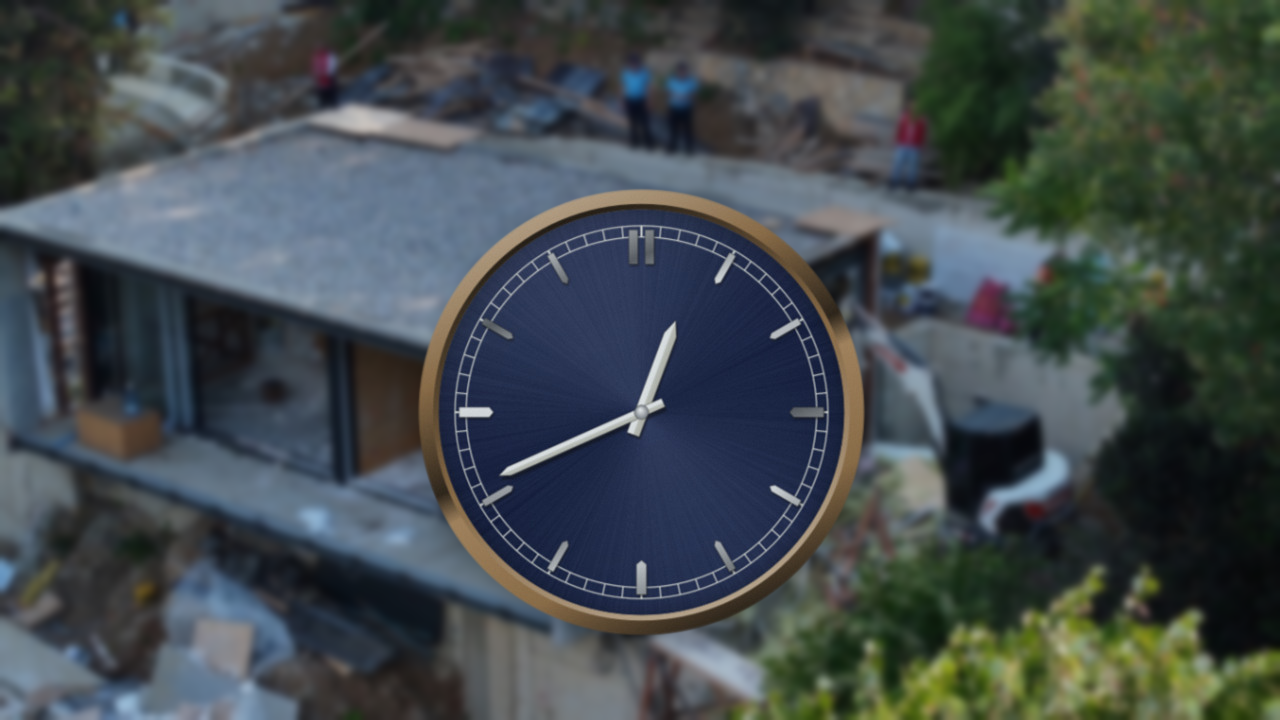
12:41
